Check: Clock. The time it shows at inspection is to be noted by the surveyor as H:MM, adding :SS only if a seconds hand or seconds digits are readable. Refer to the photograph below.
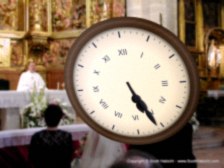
5:26
